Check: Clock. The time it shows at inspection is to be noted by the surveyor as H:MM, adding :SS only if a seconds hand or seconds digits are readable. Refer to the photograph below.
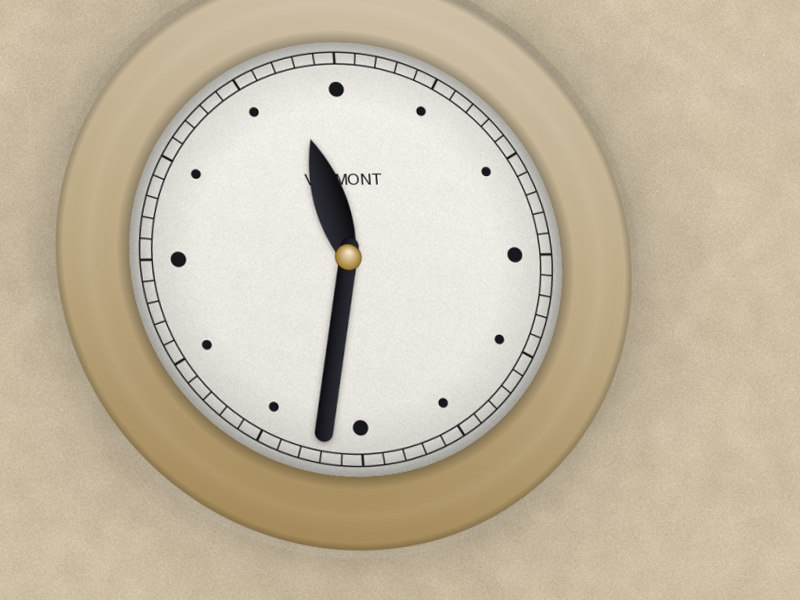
11:32
